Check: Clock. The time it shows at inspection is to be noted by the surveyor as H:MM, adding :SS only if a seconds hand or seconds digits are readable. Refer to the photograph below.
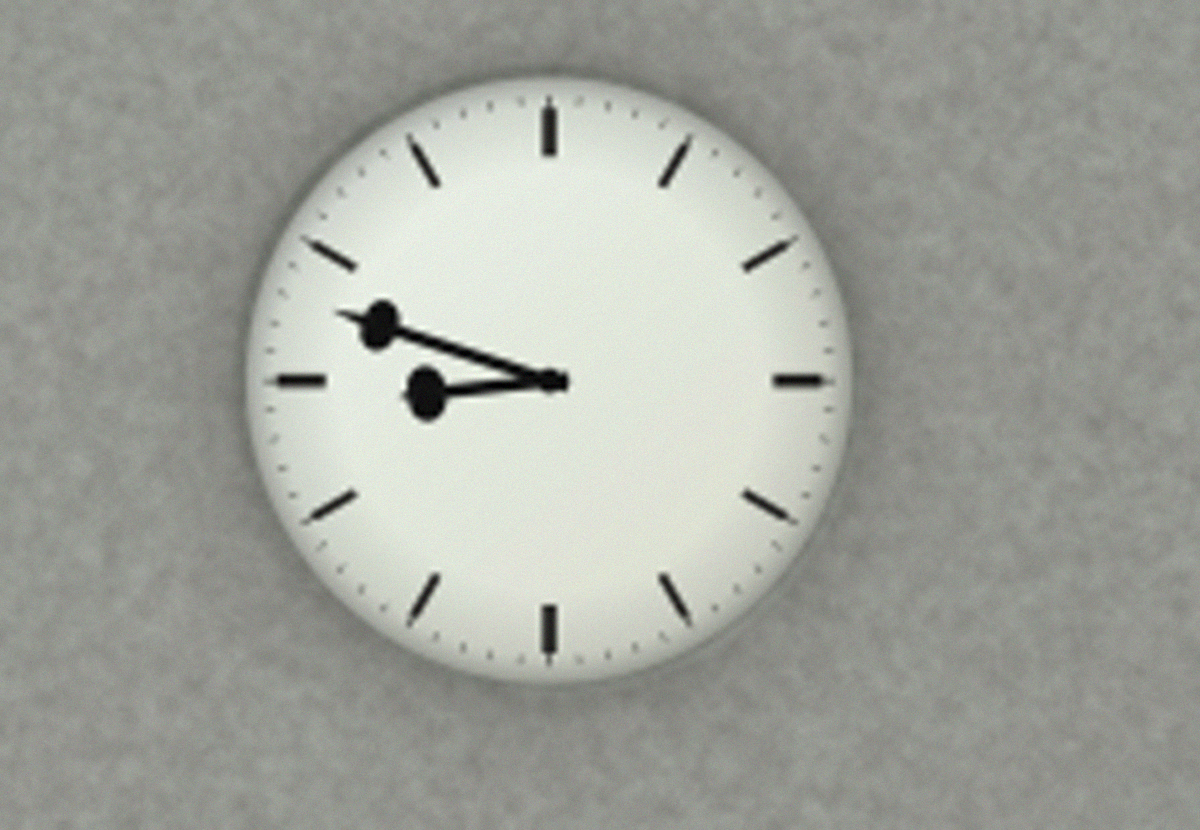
8:48
